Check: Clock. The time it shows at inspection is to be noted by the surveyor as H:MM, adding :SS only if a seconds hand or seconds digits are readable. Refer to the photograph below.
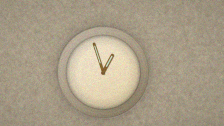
12:57
